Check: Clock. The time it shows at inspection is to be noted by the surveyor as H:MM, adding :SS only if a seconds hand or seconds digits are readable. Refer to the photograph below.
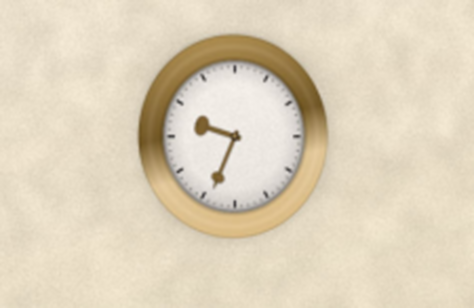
9:34
